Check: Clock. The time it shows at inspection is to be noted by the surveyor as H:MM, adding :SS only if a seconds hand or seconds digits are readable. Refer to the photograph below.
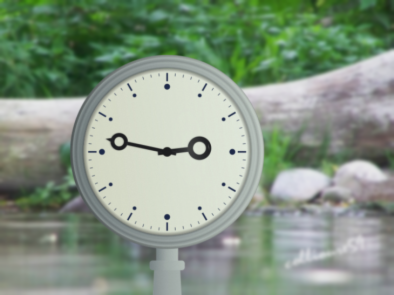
2:47
